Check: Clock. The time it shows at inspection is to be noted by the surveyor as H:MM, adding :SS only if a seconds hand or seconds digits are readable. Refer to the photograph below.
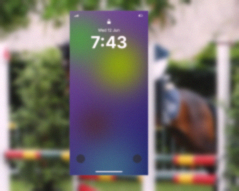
7:43
